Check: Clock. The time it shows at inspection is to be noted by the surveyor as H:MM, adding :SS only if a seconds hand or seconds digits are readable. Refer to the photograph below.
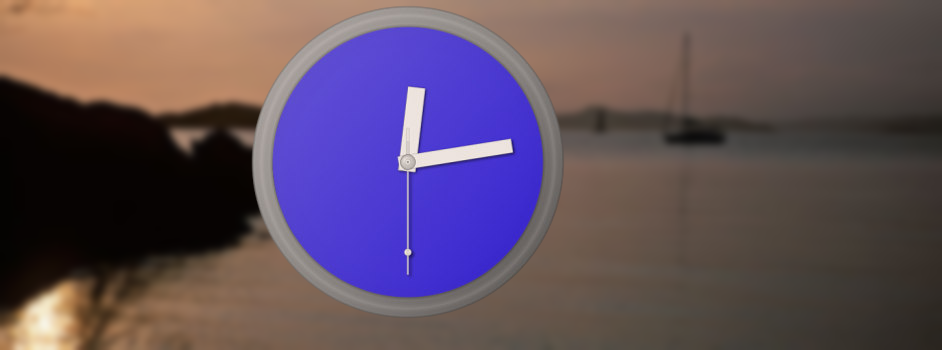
12:13:30
